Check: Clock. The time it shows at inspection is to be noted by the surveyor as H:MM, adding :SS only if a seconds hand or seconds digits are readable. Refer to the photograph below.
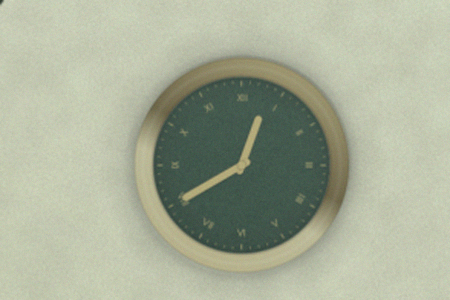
12:40
